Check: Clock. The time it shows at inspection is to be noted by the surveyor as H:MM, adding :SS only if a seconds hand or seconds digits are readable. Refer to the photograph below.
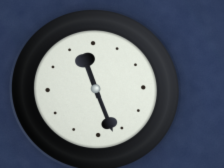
11:27
